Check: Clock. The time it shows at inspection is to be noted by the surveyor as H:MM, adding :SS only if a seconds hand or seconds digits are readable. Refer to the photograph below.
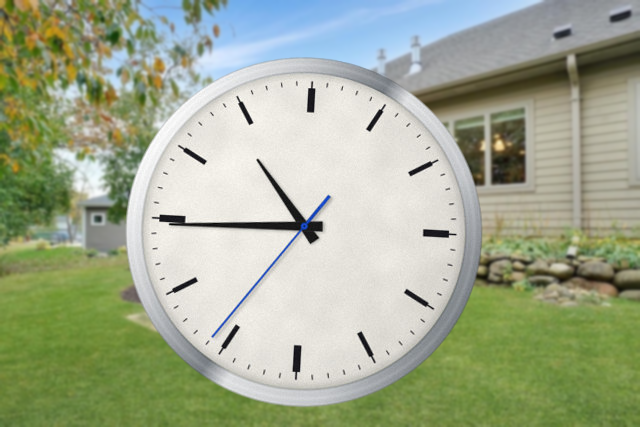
10:44:36
